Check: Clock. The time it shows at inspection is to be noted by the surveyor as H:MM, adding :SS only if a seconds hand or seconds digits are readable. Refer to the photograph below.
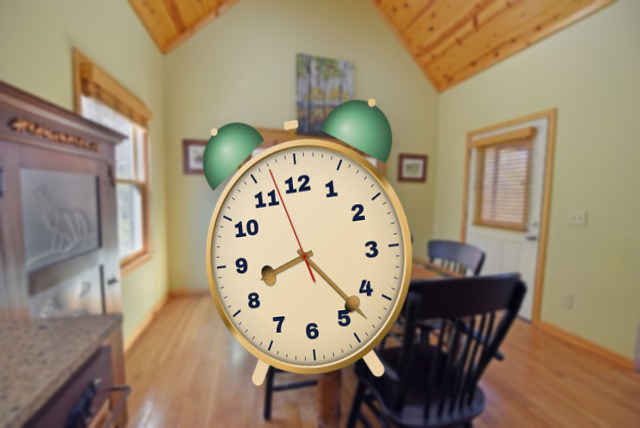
8:22:57
